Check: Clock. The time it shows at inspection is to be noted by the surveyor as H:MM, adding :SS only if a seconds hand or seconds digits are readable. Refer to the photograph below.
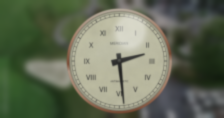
2:29
